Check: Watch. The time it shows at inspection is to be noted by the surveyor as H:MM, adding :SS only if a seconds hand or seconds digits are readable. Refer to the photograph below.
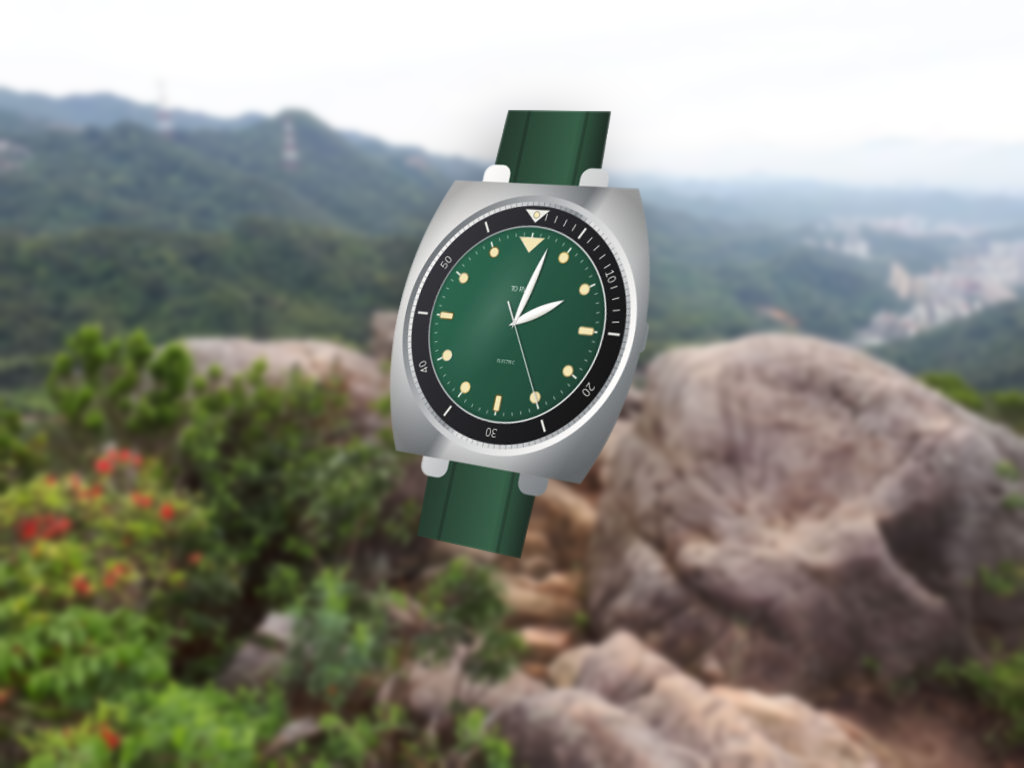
2:02:25
